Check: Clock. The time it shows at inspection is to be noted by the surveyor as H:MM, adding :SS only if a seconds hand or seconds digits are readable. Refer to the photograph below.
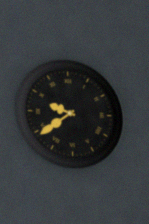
9:39
